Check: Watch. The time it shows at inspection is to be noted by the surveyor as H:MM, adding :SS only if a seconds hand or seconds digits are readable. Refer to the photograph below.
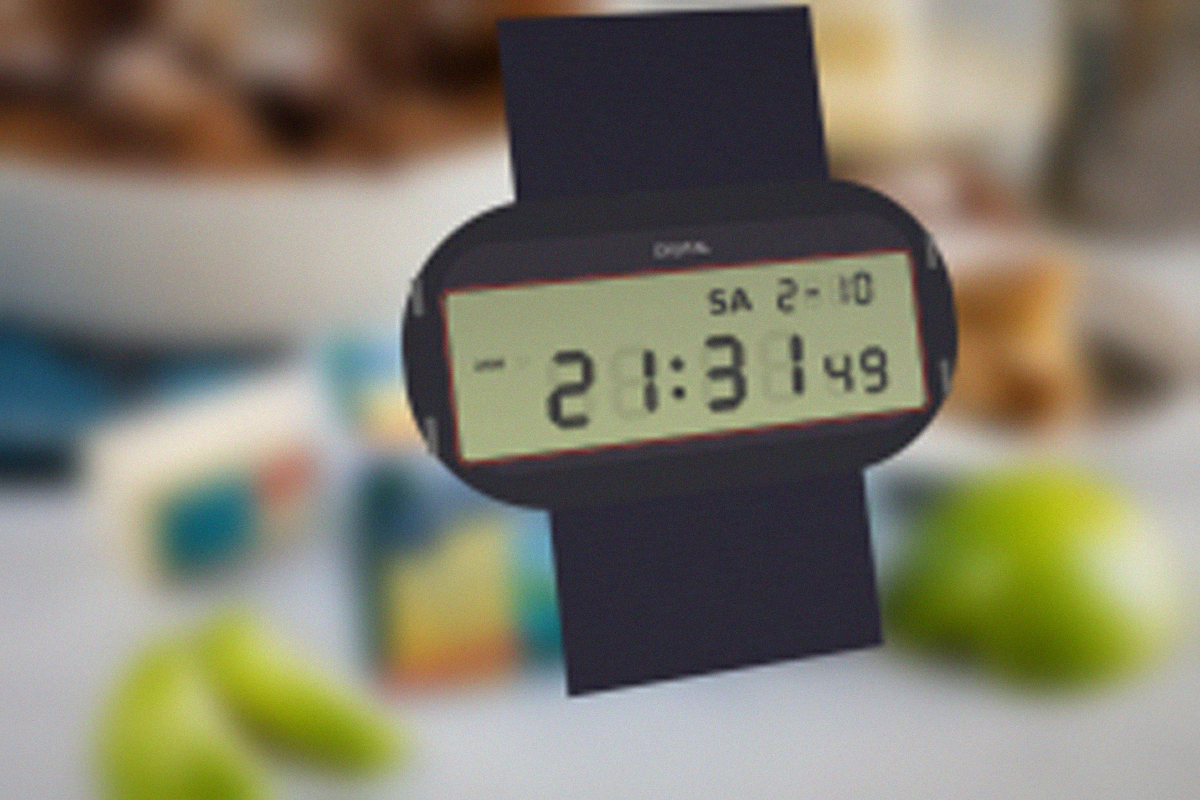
21:31:49
